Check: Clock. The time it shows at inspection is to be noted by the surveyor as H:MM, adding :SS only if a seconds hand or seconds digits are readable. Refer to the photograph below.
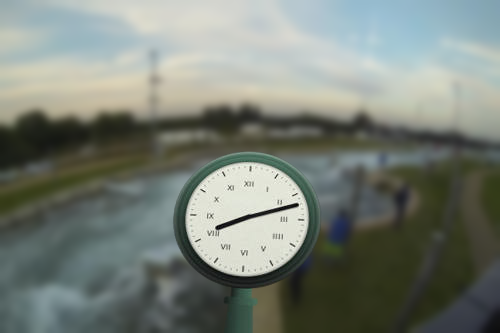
8:12
